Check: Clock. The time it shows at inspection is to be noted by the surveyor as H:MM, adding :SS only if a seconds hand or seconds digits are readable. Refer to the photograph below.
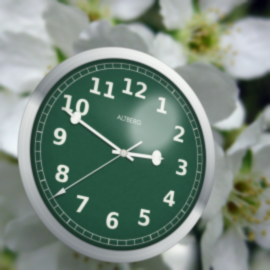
2:48:38
